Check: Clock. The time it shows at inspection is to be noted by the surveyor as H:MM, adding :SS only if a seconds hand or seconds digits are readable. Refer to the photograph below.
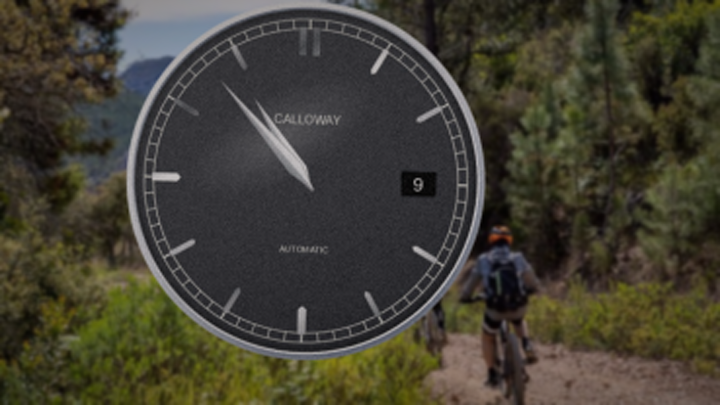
10:53
